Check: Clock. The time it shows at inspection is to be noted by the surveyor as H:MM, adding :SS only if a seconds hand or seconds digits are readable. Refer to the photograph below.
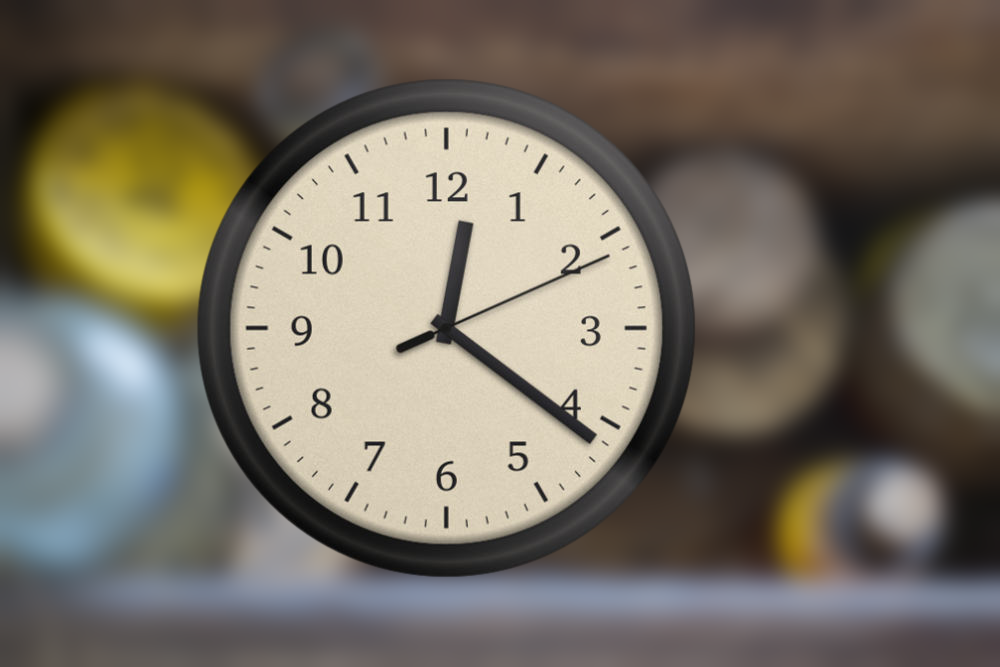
12:21:11
